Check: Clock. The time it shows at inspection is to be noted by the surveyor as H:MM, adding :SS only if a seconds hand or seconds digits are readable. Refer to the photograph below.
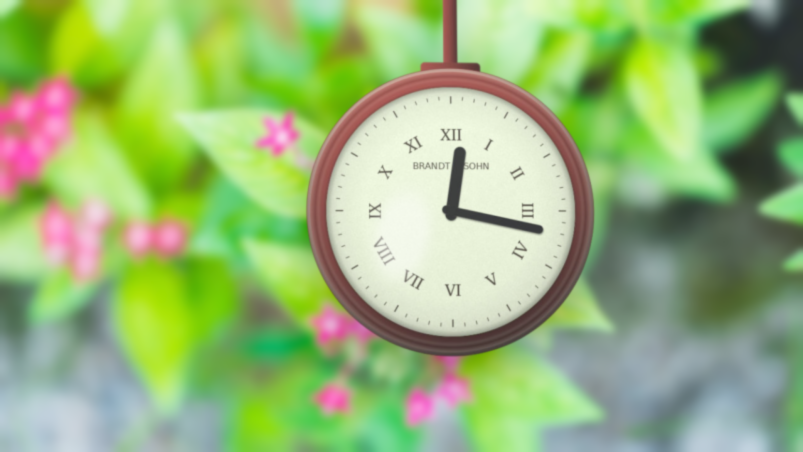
12:17
